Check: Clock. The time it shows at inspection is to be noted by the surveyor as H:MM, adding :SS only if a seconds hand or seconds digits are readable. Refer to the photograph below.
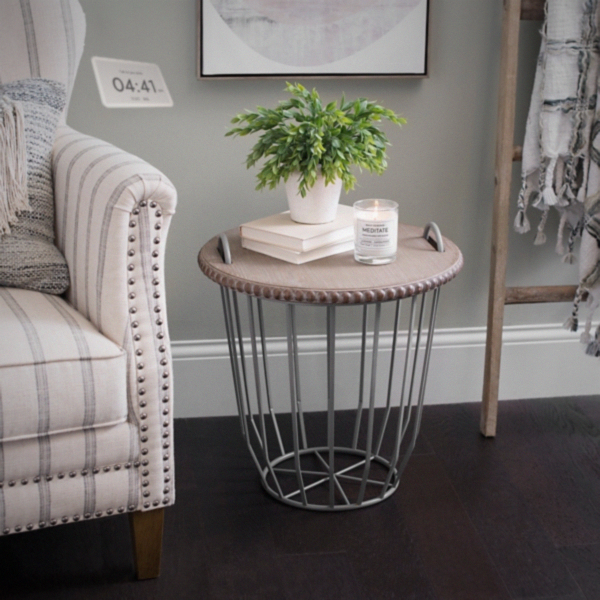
4:41
